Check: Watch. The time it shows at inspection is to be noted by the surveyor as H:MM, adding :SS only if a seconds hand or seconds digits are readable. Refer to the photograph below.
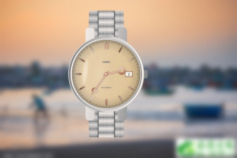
2:36
